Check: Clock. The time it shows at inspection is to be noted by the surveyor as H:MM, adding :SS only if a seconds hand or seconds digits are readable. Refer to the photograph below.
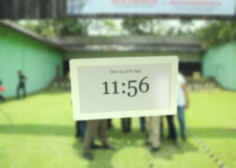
11:56
